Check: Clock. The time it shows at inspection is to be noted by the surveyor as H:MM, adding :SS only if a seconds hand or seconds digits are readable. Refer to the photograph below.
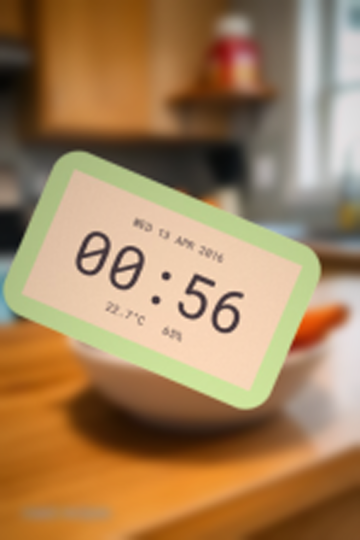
0:56
